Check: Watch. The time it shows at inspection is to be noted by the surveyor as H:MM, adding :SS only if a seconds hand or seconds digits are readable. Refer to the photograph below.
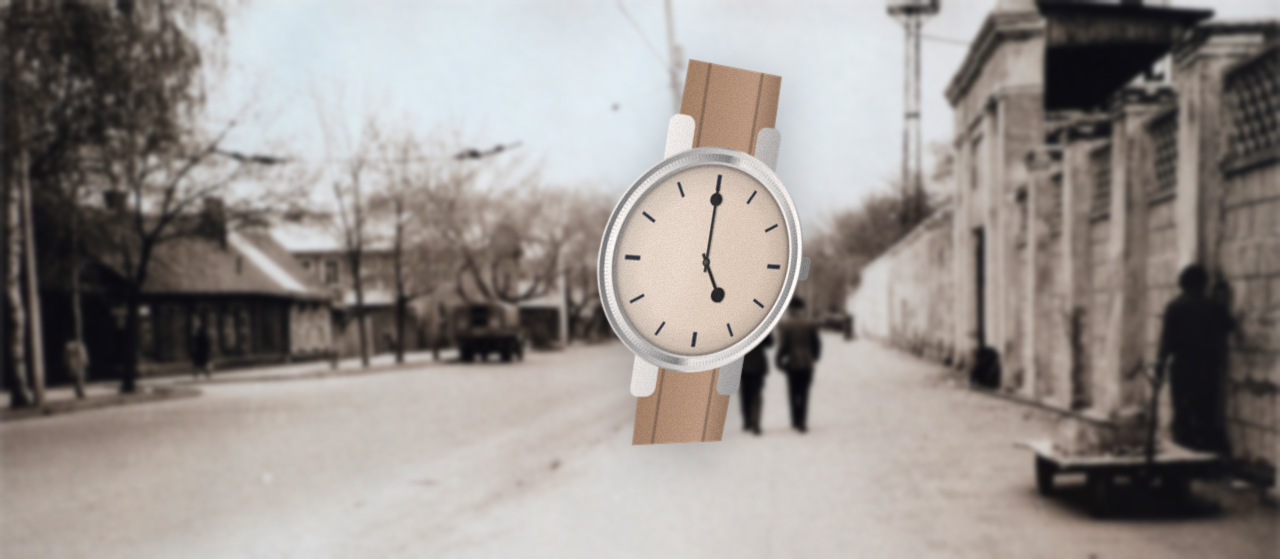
5:00
